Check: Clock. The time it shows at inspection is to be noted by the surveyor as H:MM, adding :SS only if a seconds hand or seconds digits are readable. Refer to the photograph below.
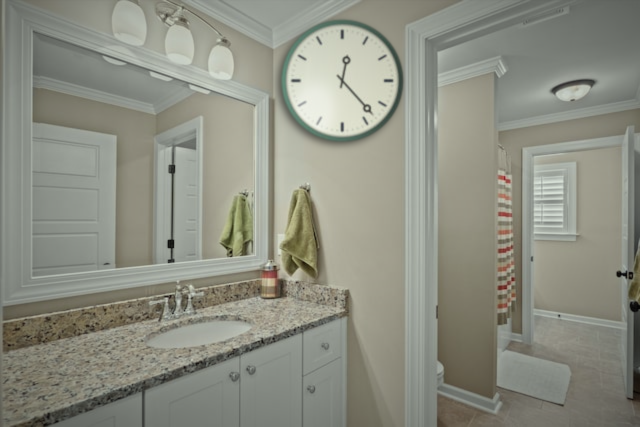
12:23
